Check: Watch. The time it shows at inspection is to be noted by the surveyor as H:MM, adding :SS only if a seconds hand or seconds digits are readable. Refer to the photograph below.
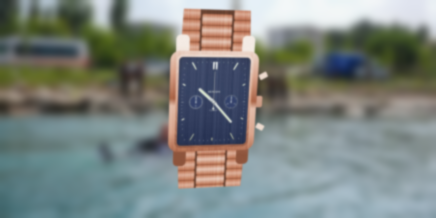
10:23
